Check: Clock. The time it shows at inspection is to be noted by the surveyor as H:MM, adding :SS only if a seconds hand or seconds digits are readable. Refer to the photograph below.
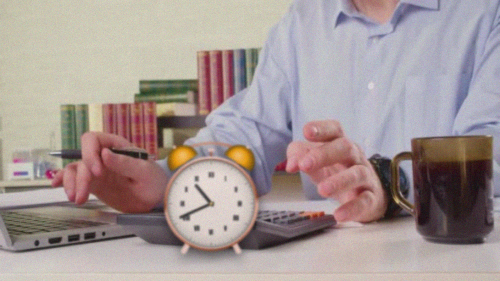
10:41
